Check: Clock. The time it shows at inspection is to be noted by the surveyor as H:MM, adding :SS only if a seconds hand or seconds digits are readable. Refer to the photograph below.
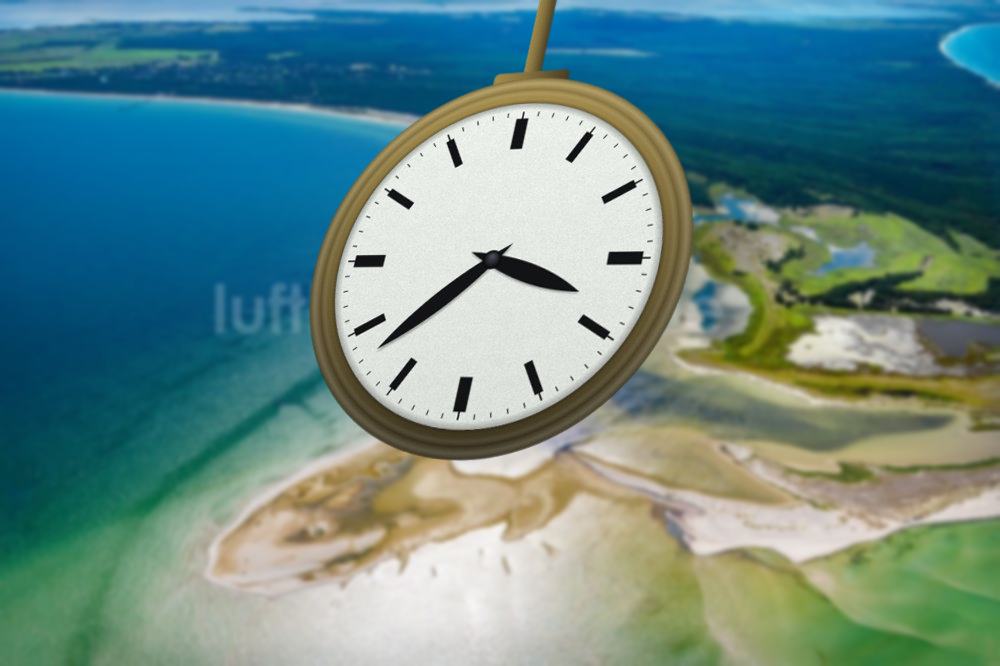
3:38
